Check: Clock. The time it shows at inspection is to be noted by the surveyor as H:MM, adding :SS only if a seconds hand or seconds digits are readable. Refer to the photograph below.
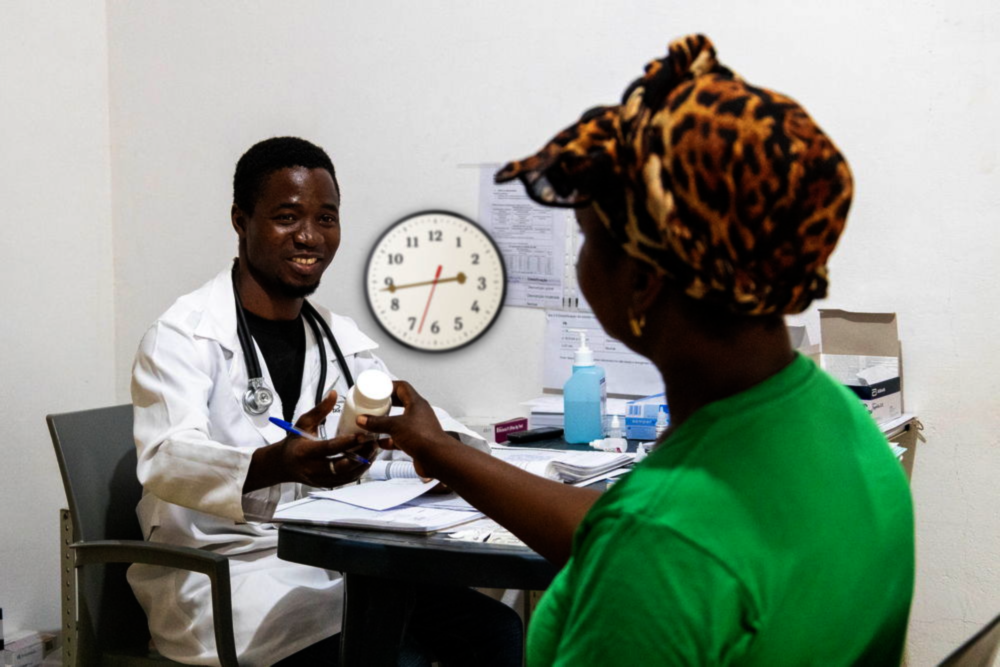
2:43:33
